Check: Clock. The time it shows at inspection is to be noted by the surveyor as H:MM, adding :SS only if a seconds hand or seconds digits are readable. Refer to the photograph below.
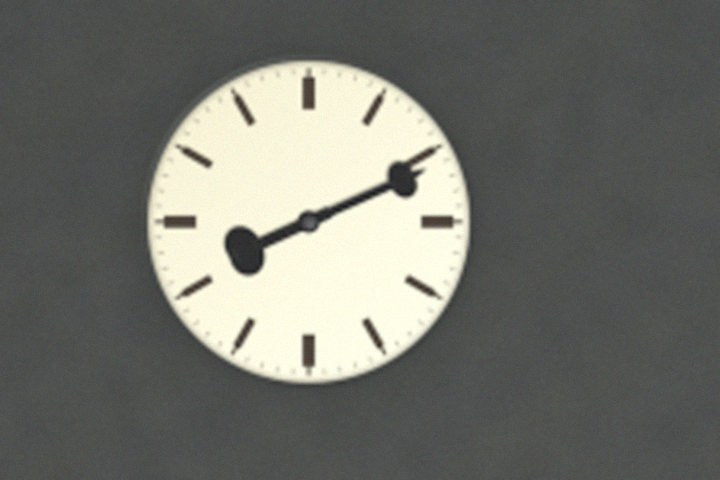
8:11
